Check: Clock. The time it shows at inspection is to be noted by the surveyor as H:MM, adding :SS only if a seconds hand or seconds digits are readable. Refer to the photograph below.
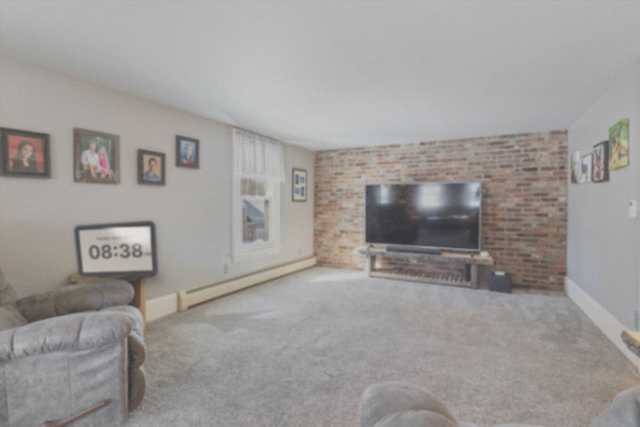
8:38
